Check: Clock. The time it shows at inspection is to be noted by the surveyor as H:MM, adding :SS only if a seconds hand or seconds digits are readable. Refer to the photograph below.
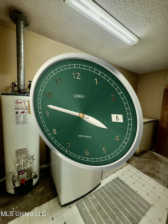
3:47
